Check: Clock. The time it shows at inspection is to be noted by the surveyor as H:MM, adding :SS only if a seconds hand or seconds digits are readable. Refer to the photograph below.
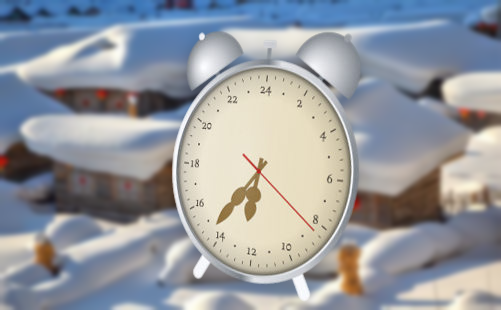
12:36:21
